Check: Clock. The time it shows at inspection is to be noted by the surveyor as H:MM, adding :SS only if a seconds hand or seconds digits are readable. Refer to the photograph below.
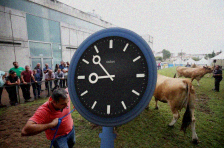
8:53
